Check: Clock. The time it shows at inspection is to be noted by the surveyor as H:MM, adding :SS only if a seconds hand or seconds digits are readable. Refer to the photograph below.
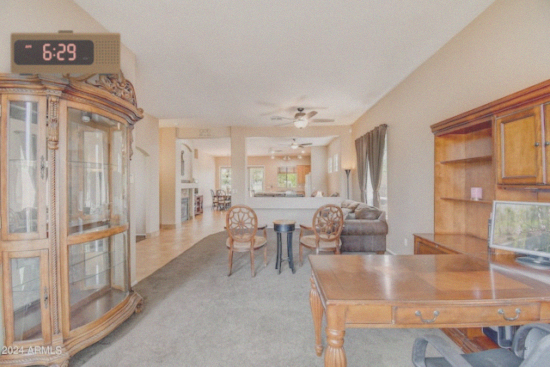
6:29
